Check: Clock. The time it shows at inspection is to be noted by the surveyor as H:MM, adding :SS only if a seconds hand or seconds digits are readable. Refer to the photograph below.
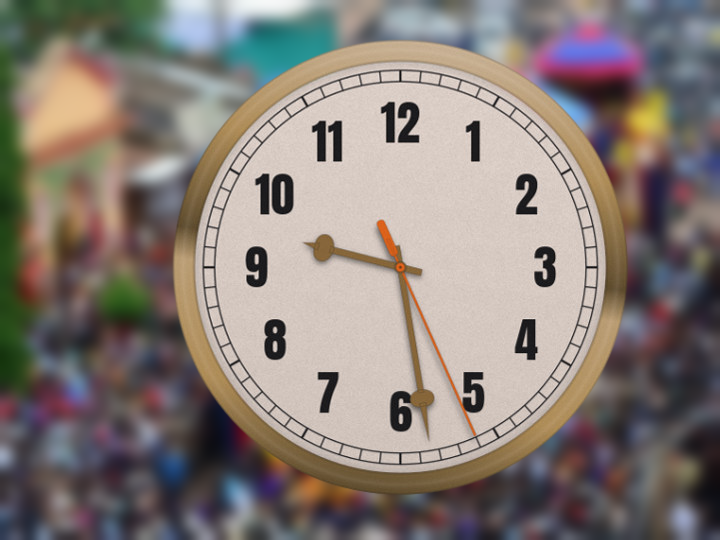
9:28:26
